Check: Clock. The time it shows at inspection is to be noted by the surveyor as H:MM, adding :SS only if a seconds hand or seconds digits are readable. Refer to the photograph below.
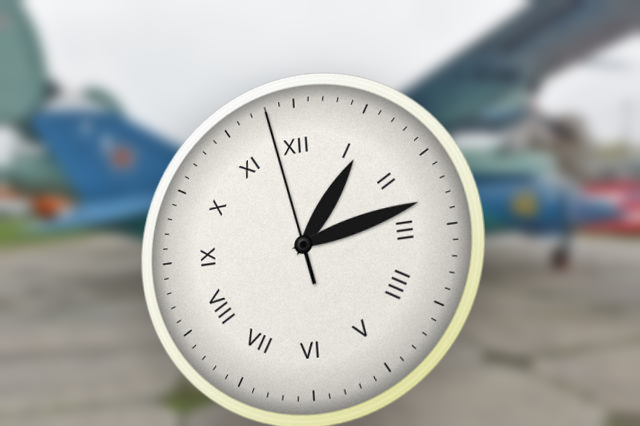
1:12:58
